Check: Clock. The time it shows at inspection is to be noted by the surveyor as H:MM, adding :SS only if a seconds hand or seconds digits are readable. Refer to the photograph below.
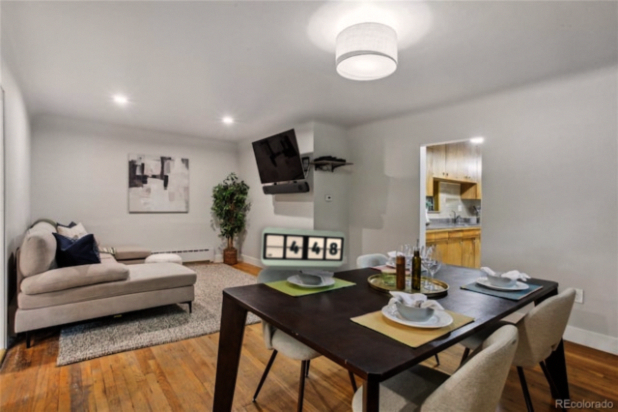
4:48
